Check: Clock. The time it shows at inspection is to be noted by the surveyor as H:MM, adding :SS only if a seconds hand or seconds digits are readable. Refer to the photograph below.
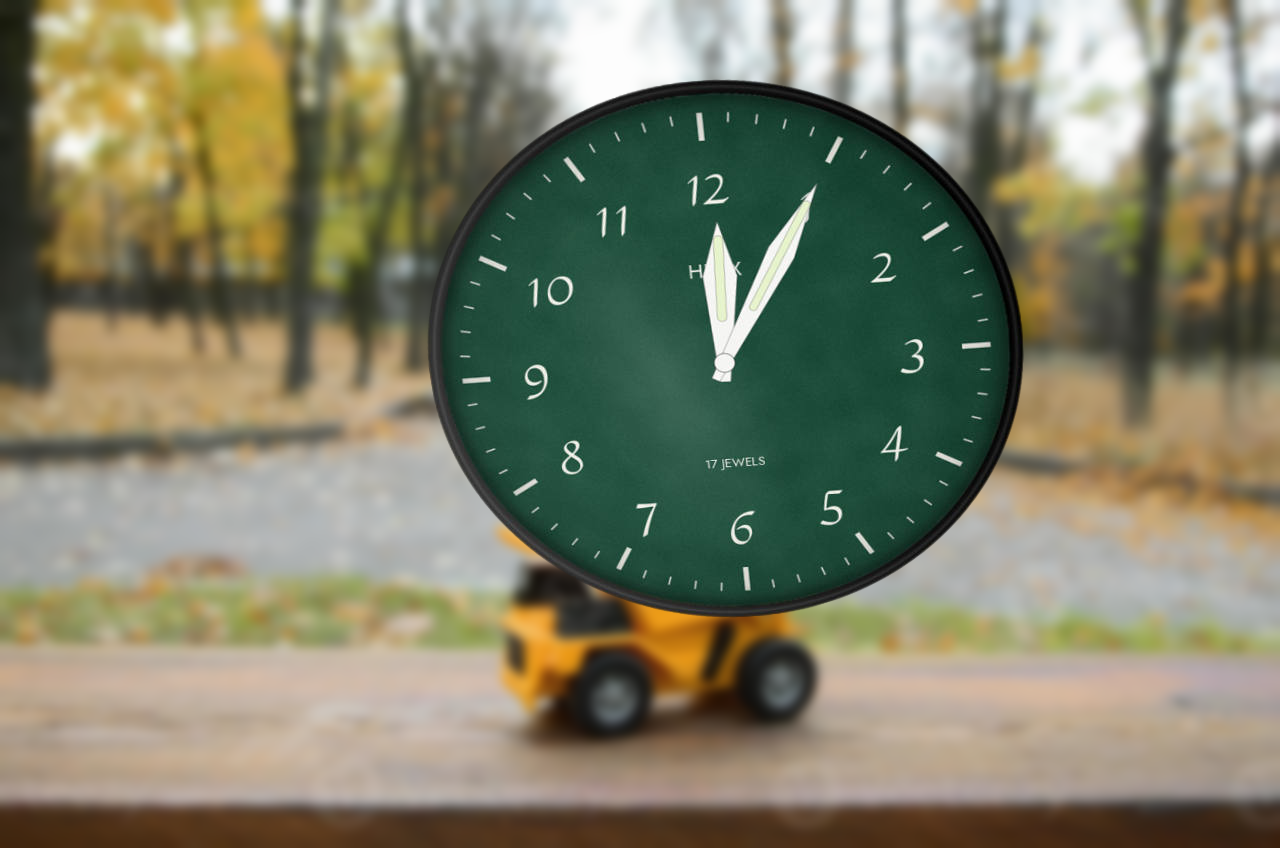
12:05
